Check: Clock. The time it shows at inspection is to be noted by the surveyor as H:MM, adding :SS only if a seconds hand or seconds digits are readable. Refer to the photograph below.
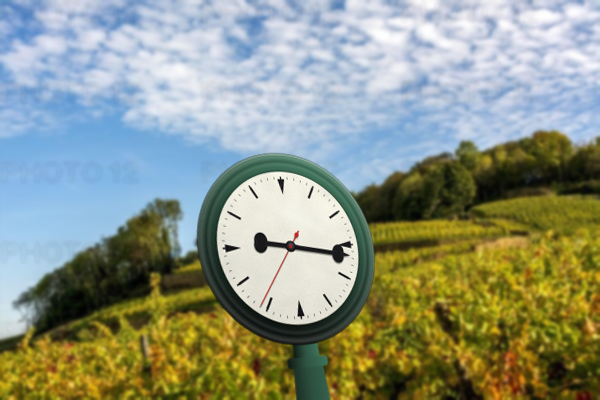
9:16:36
